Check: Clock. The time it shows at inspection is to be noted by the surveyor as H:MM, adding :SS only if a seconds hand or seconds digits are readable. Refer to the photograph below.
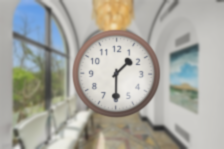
1:30
